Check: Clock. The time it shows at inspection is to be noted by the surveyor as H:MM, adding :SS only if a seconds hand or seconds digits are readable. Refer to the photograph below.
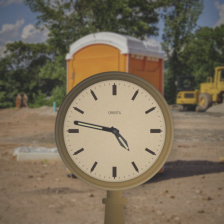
4:47
